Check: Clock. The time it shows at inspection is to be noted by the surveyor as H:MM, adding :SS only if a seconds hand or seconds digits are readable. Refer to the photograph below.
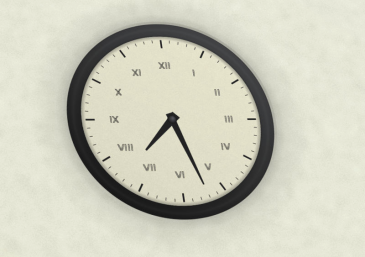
7:27
